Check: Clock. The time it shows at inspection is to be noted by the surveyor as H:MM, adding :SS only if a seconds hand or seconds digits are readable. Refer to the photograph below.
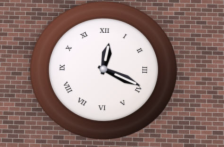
12:19
